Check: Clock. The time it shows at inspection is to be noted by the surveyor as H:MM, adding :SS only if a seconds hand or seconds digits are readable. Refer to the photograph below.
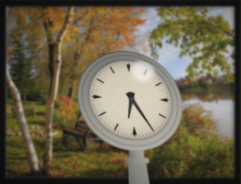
6:25
